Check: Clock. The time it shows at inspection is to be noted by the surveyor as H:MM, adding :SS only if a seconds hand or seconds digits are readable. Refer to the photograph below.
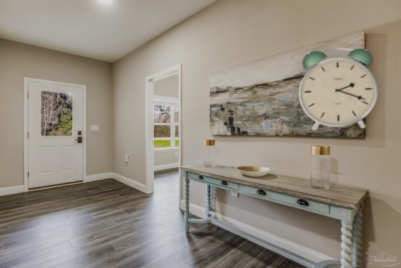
2:19
